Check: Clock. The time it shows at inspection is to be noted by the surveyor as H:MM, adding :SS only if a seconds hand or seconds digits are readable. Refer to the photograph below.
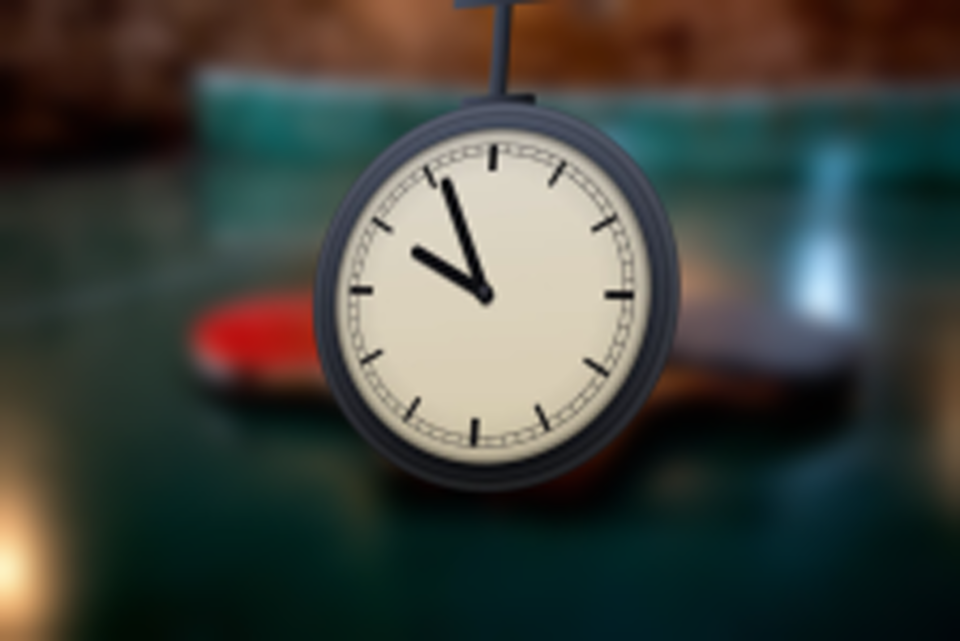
9:56
